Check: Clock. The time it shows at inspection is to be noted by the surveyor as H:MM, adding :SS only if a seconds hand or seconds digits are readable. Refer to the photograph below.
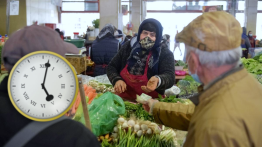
5:02
